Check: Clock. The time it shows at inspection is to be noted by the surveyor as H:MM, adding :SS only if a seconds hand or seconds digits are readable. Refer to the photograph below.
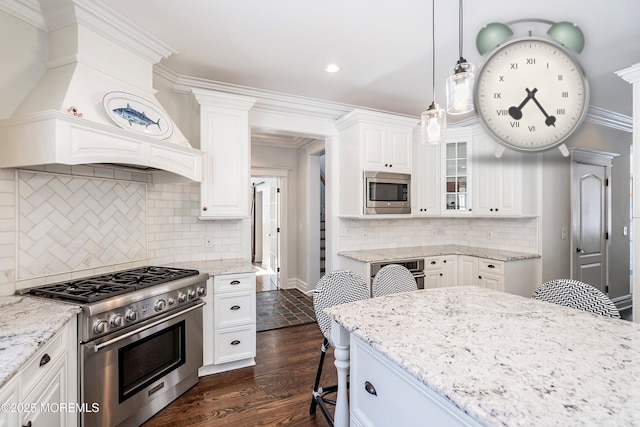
7:24
